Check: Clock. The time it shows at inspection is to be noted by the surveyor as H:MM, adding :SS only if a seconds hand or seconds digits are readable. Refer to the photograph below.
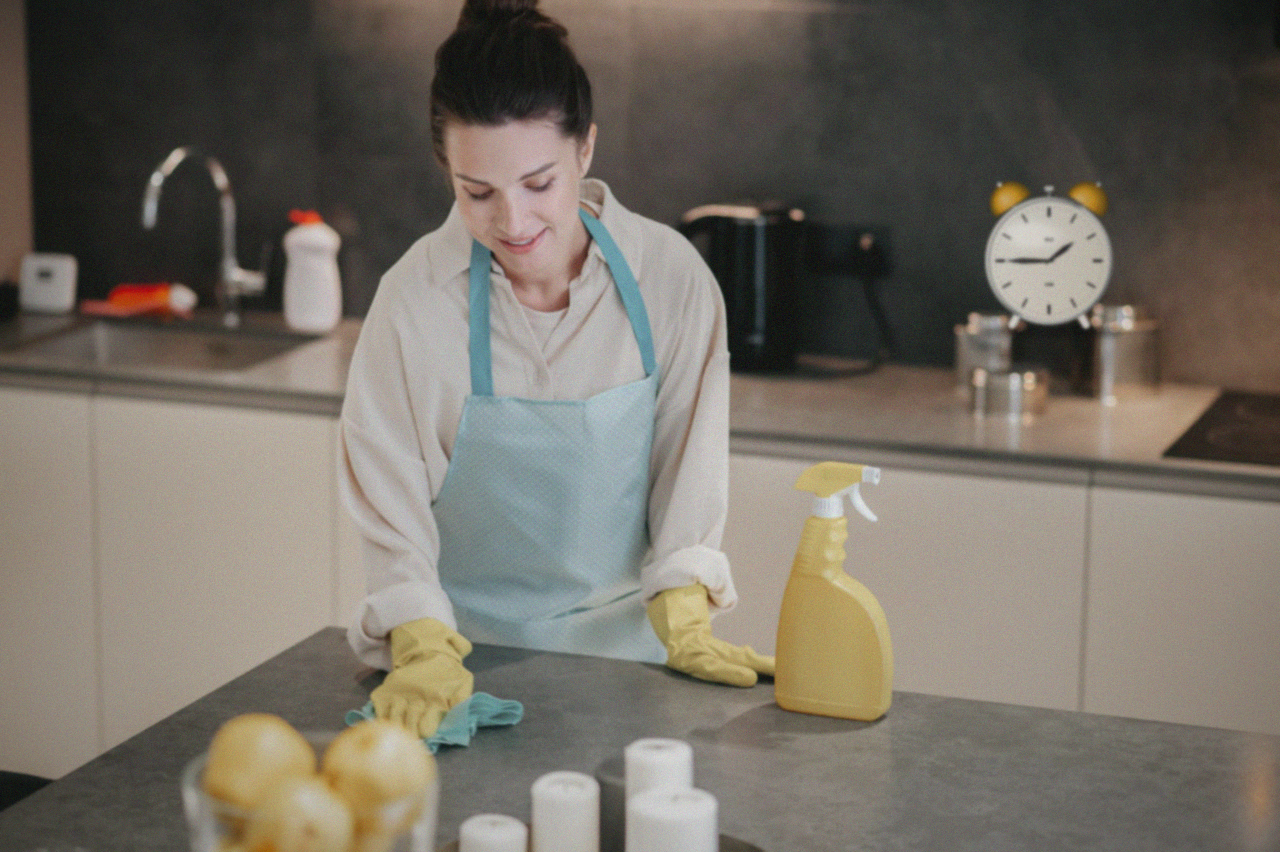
1:45
